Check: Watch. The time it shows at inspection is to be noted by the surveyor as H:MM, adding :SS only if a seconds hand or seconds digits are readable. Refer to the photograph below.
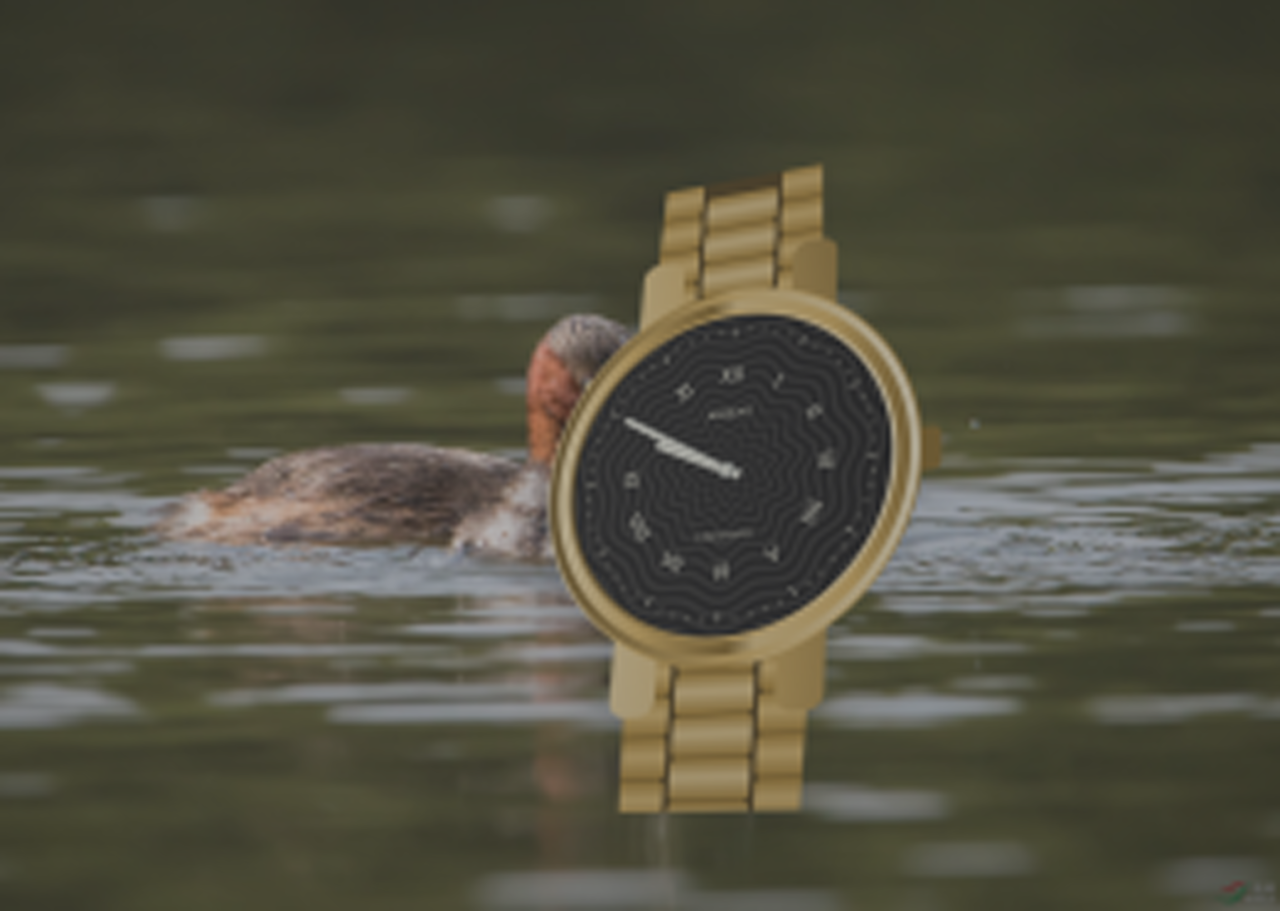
9:50
